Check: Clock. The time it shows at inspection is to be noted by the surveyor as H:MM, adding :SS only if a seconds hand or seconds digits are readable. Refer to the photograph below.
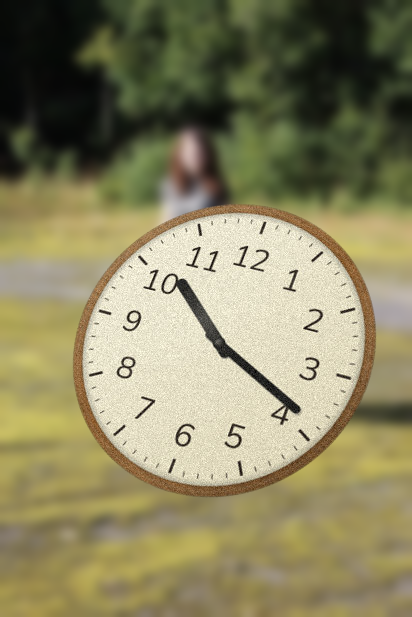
10:19
